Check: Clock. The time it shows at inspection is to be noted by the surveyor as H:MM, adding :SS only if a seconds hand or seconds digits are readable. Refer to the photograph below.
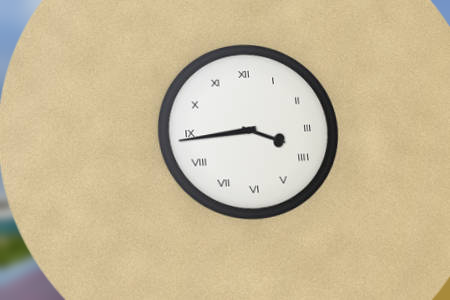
3:44
